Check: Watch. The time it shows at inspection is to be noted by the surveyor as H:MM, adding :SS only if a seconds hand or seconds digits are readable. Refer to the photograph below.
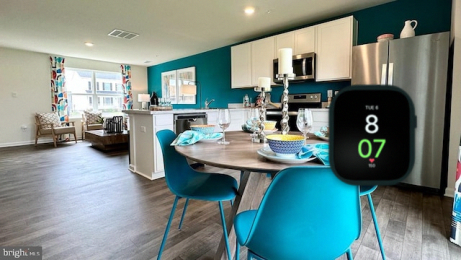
8:07
